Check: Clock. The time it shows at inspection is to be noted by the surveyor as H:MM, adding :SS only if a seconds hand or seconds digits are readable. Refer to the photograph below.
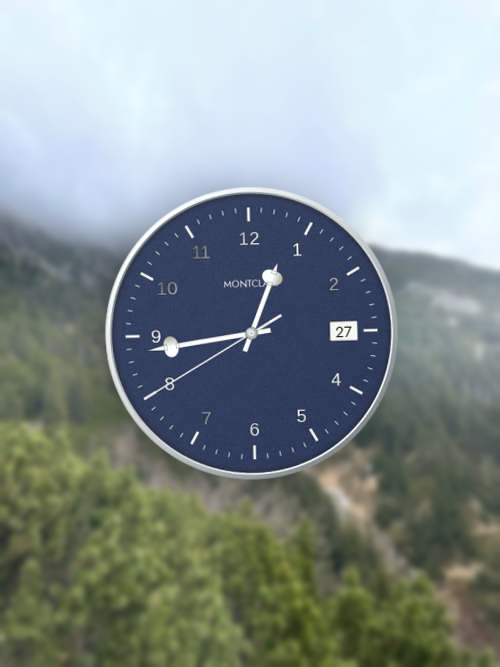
12:43:40
